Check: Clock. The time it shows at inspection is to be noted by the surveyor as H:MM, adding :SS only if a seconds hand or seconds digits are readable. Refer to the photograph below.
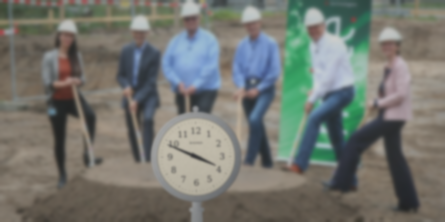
3:49
